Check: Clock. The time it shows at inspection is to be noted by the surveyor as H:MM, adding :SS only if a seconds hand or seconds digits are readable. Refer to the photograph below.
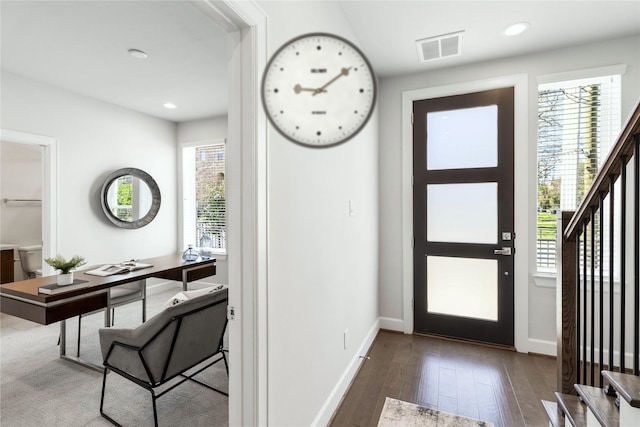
9:09
